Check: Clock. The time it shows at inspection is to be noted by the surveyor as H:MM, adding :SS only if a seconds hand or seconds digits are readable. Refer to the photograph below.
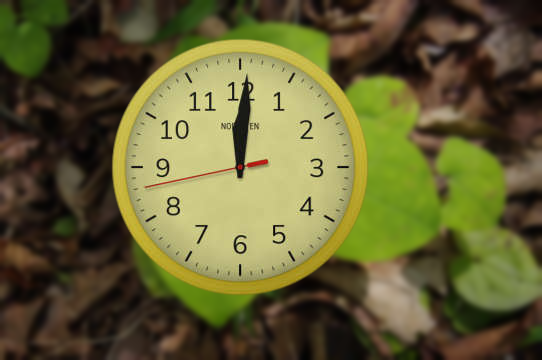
12:00:43
